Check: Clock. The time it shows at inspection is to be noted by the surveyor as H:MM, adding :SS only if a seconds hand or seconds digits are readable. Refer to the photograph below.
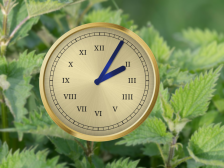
2:05
